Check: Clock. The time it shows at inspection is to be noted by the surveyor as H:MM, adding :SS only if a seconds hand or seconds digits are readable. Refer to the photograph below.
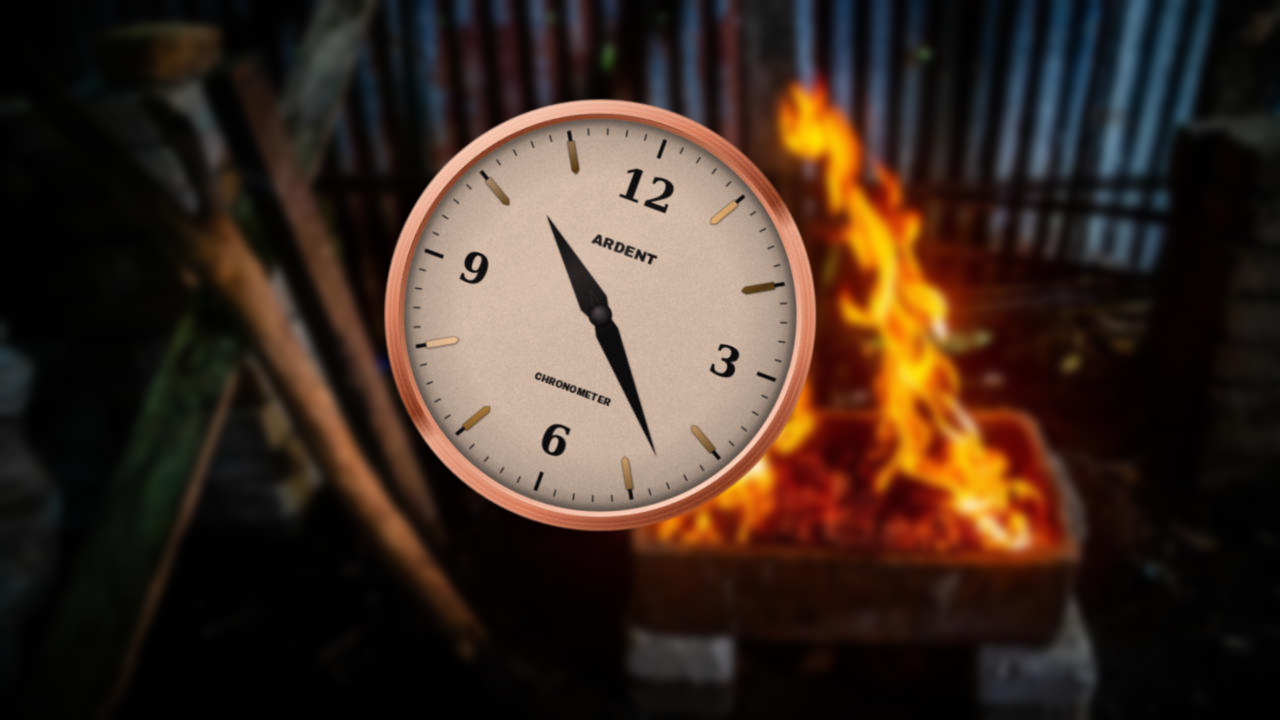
10:23
